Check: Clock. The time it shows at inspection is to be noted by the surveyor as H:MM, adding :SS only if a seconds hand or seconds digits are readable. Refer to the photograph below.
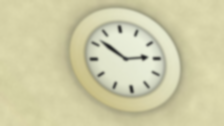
2:52
